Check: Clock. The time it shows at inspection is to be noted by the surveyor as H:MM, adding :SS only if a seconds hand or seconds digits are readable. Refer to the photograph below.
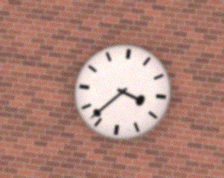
3:37
